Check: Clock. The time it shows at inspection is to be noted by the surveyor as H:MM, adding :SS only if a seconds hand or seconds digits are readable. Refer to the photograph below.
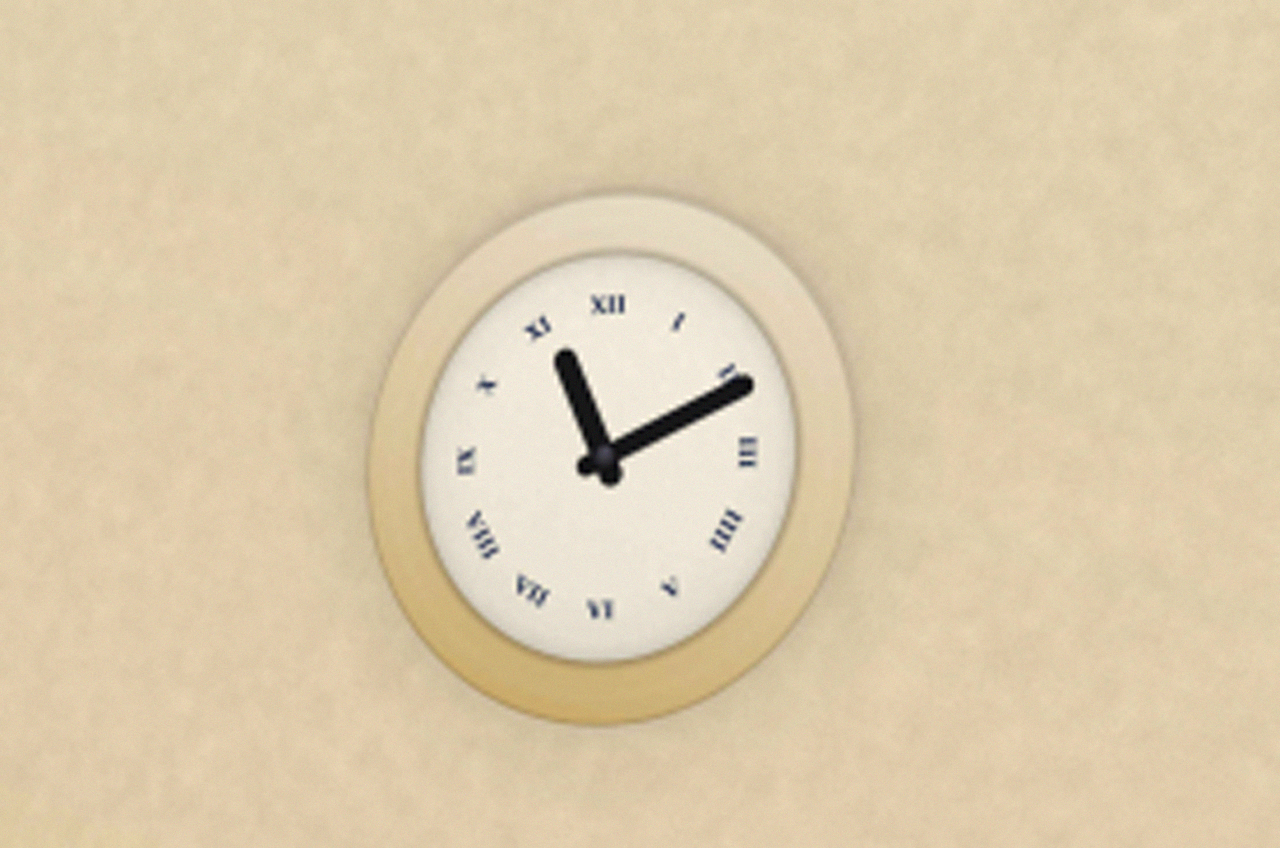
11:11
